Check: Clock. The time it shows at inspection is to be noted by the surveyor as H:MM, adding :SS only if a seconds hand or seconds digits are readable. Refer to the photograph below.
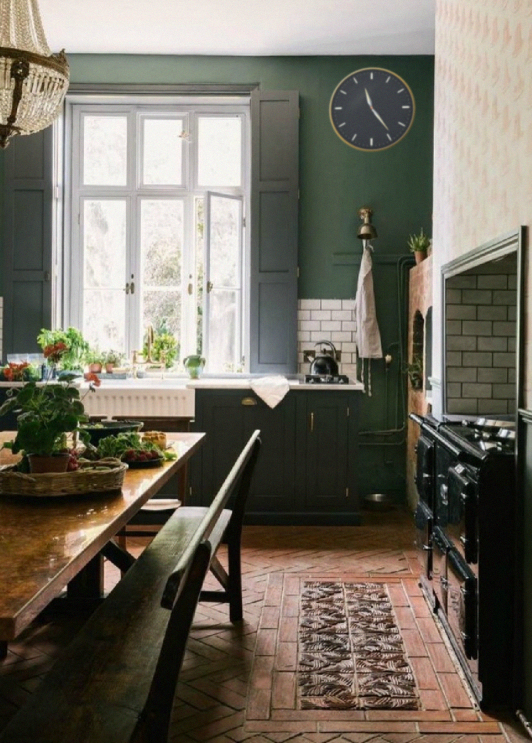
11:24
